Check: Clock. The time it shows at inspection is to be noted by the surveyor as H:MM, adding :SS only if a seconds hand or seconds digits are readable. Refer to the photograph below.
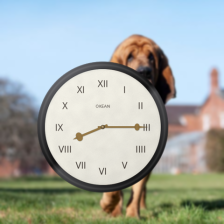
8:15
